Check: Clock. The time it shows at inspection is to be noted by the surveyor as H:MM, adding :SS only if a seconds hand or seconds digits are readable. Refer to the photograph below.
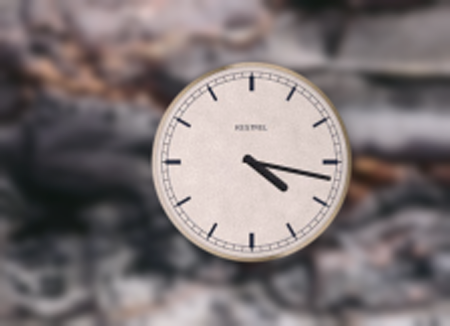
4:17
